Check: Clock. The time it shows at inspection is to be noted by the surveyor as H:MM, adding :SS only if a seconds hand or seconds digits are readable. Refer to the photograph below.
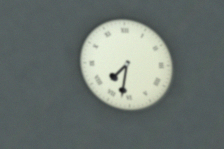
7:32
